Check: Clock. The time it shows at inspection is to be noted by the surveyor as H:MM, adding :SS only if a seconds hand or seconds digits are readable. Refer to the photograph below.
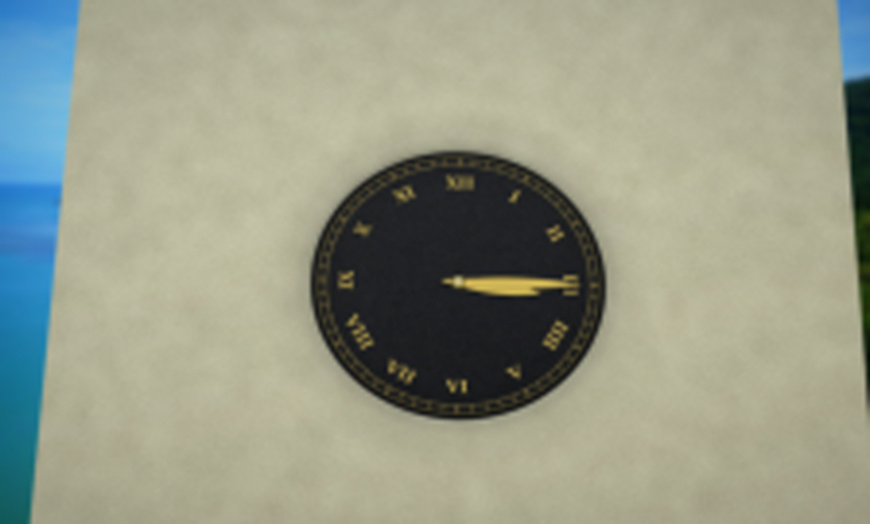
3:15
